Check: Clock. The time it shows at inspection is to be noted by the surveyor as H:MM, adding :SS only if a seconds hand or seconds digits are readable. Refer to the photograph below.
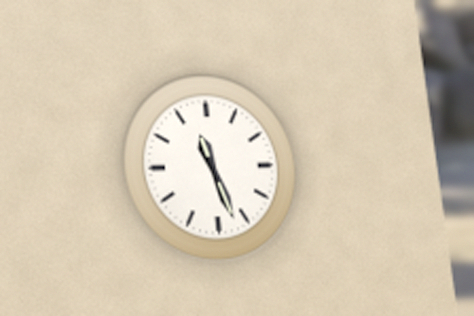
11:27
